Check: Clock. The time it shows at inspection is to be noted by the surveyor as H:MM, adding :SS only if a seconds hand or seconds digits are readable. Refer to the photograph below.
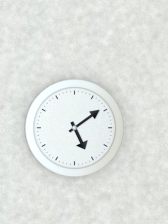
5:09
